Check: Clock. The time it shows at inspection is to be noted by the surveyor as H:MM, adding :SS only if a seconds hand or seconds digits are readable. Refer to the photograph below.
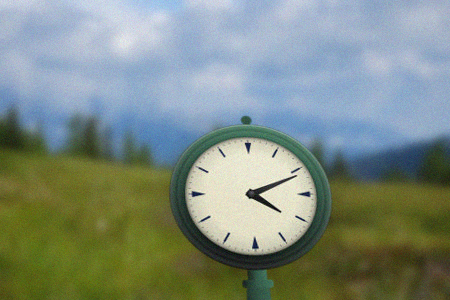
4:11
